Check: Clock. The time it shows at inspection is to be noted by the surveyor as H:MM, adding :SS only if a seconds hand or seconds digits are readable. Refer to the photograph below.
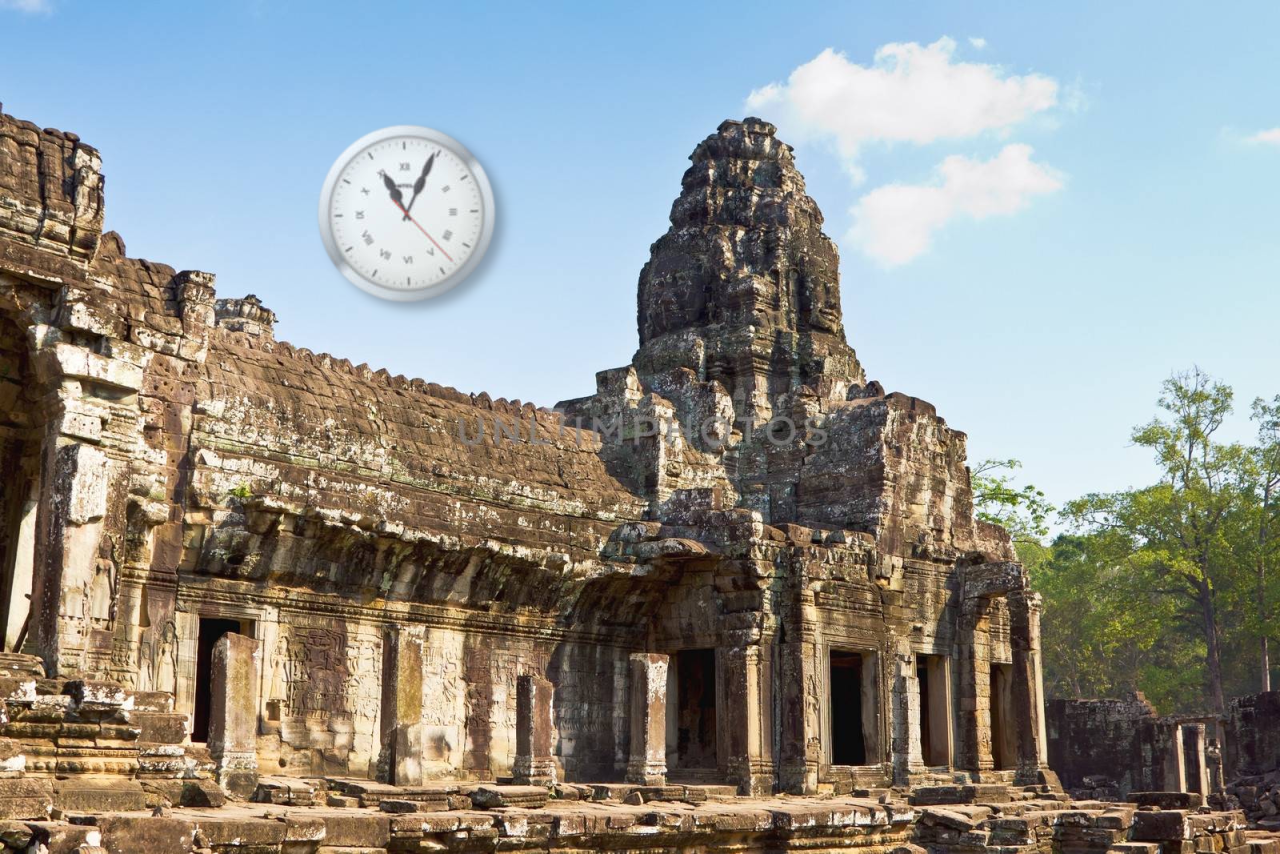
11:04:23
